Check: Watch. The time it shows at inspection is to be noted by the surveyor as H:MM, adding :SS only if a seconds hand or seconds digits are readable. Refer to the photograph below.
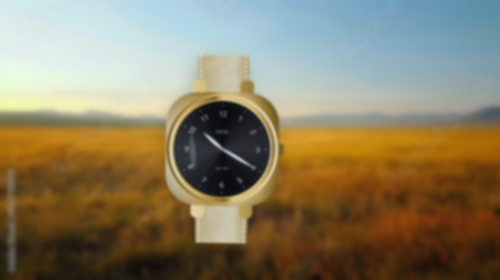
10:20
